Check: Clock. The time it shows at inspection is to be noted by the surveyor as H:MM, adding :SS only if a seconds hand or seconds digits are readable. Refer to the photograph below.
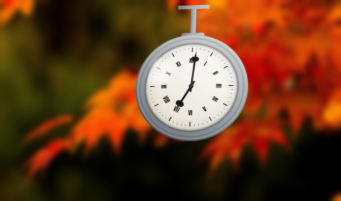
7:01
